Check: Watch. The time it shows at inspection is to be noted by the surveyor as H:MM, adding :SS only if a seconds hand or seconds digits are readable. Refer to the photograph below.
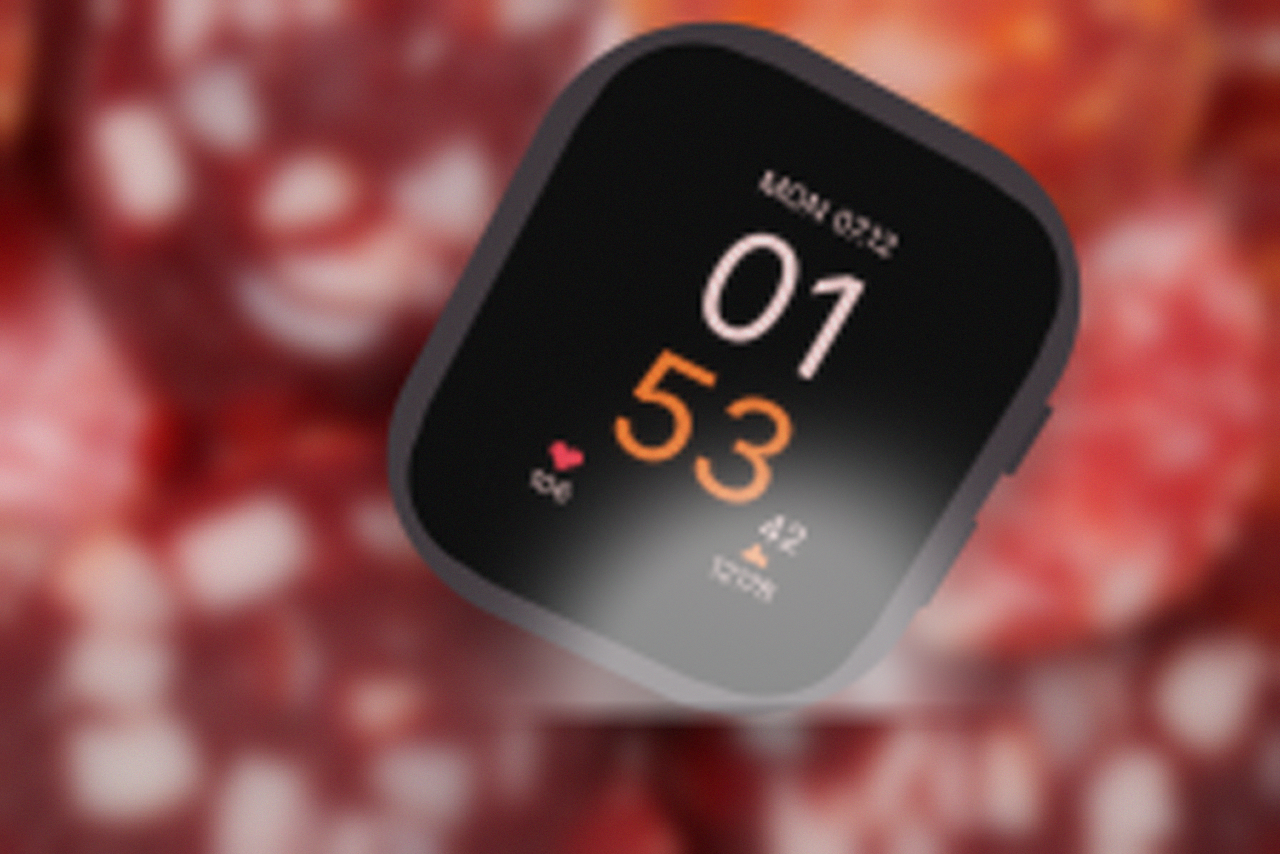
1:53
